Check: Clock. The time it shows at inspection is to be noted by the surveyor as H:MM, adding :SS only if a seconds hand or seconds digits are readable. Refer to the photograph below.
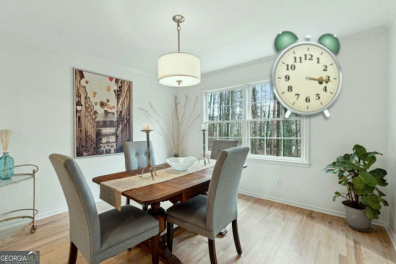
3:16
